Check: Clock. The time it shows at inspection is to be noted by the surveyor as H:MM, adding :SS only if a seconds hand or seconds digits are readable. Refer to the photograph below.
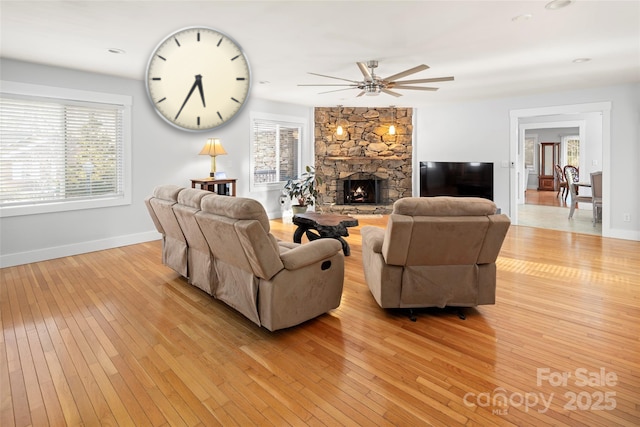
5:35
